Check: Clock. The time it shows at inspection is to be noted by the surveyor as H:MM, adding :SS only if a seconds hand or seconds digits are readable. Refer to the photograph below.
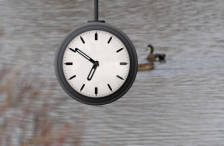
6:51
